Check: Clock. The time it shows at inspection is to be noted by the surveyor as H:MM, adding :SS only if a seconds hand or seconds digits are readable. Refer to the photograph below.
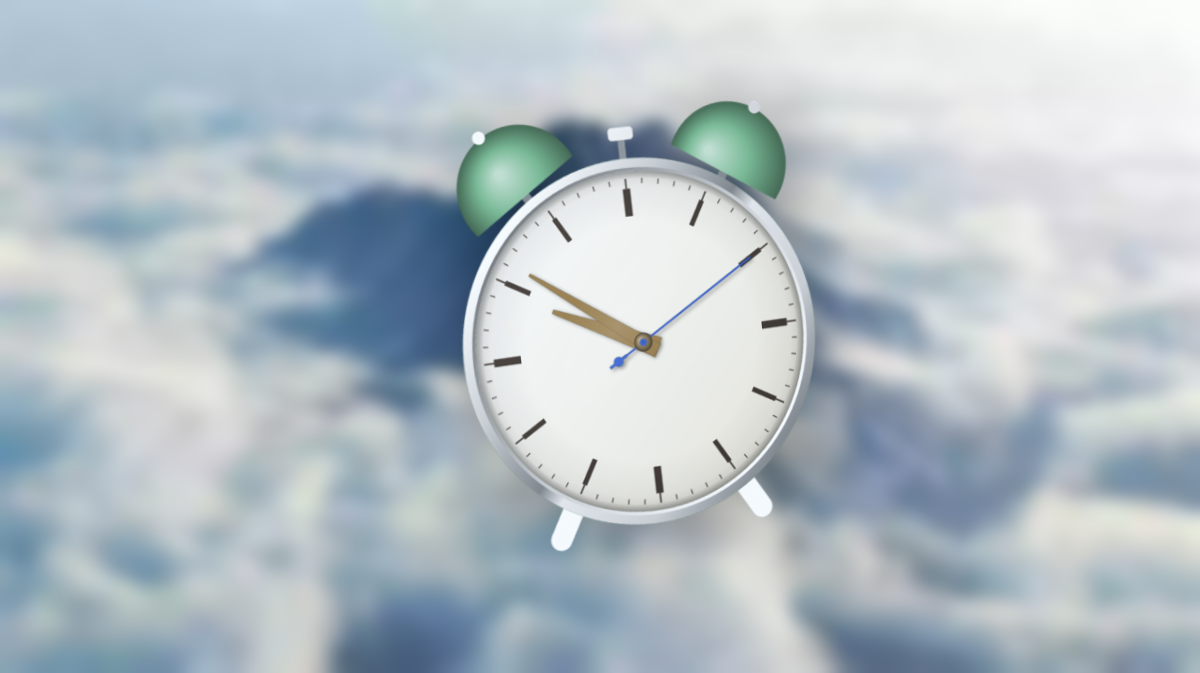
9:51:10
